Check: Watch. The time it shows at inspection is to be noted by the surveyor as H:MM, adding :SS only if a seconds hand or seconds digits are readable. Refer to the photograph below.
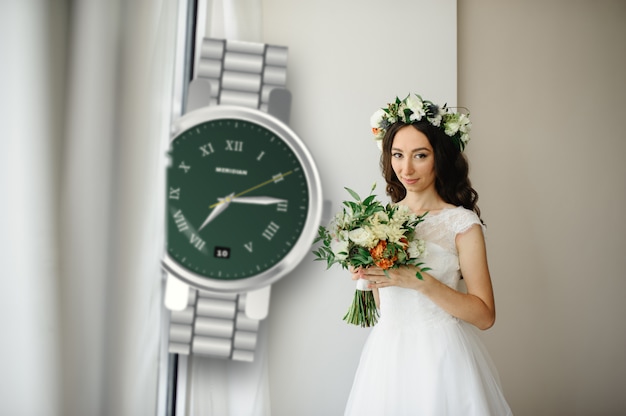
7:14:10
